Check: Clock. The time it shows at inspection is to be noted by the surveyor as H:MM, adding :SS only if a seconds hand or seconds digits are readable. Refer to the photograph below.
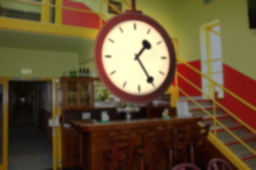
1:25
